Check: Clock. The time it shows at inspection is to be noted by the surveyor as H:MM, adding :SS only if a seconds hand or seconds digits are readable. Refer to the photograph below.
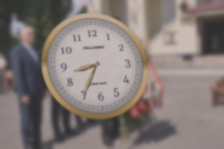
8:35
